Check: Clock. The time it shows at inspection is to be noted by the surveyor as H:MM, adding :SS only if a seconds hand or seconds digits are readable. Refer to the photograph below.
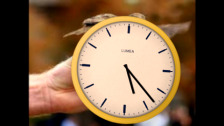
5:23
